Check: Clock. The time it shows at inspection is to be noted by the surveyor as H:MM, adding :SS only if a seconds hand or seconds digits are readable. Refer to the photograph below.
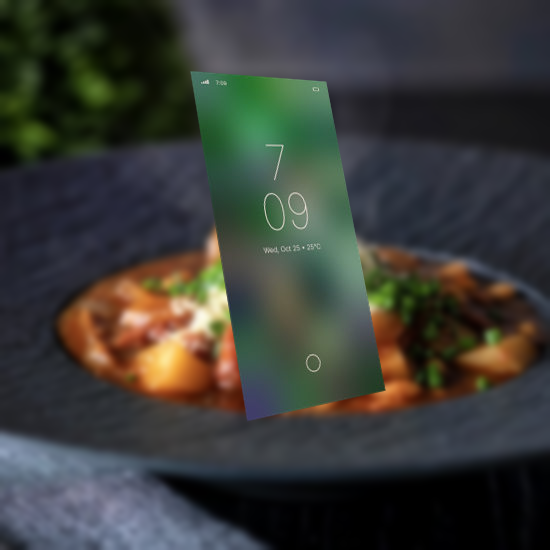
7:09
